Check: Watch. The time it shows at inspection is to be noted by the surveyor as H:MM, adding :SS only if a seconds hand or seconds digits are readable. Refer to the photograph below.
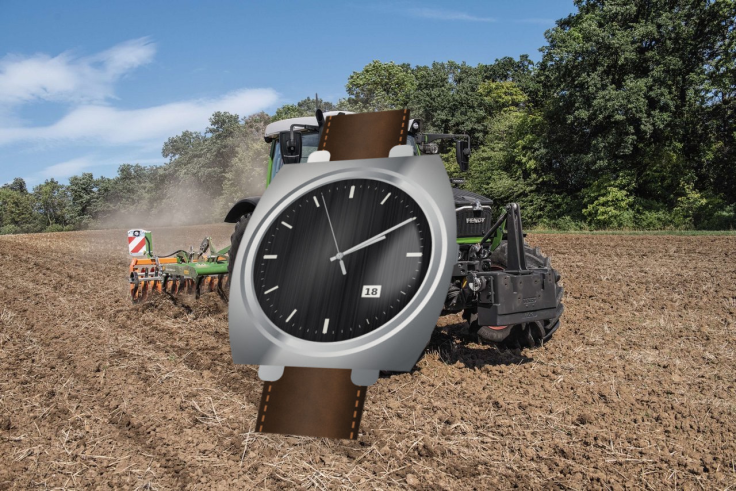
2:09:56
